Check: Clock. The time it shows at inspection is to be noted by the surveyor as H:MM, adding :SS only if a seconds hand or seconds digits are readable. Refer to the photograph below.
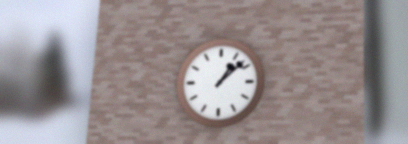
1:08
